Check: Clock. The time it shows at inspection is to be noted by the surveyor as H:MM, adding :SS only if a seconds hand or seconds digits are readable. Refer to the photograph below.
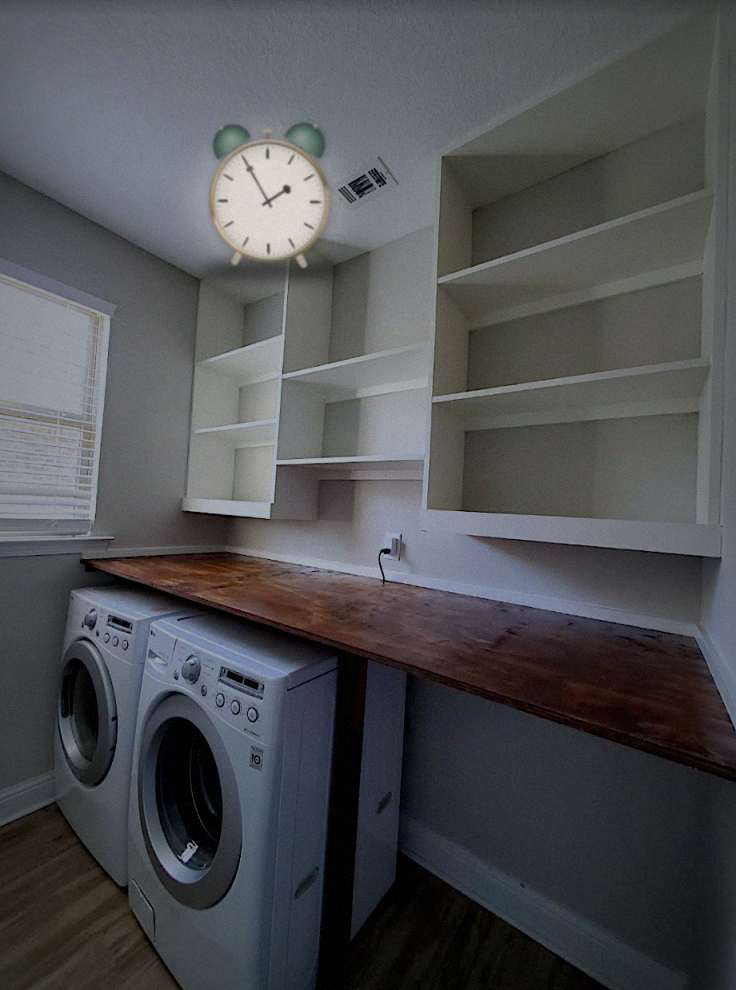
1:55
